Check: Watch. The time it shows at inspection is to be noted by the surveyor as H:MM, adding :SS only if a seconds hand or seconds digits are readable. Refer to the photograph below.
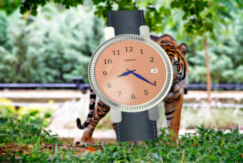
8:21
